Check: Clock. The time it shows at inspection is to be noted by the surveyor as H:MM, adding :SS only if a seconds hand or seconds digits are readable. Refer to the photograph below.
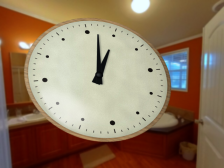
1:02
